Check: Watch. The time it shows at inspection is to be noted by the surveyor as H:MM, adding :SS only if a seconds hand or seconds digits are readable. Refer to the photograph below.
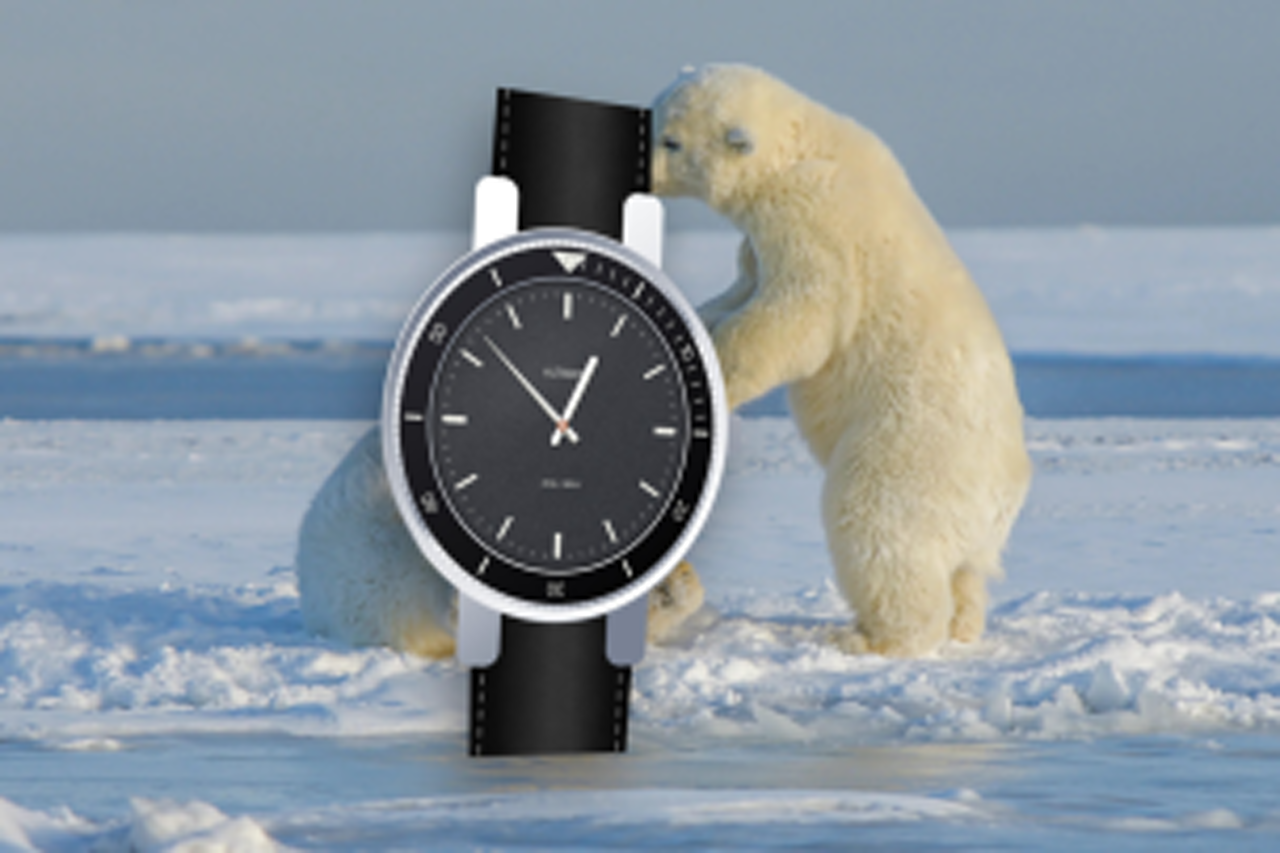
12:52
